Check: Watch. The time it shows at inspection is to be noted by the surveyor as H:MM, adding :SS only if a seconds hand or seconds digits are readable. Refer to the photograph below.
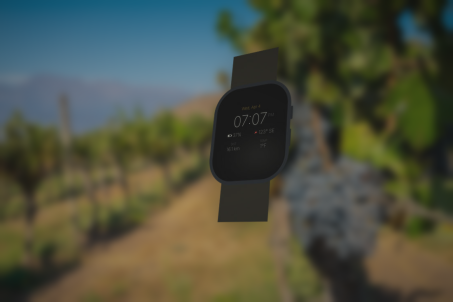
7:07
